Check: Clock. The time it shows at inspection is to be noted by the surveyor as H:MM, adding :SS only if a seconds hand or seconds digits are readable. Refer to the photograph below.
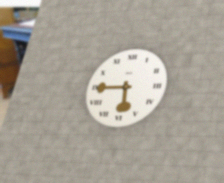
5:45
